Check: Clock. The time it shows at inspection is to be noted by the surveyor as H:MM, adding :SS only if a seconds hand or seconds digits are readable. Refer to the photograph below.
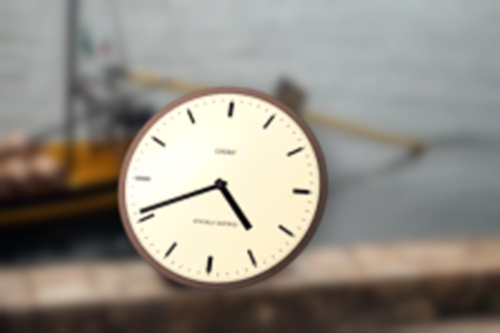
4:41
